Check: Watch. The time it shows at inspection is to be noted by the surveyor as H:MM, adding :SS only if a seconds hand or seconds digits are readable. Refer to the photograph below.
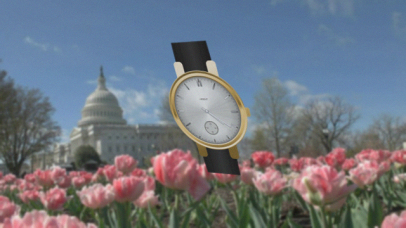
4:21
